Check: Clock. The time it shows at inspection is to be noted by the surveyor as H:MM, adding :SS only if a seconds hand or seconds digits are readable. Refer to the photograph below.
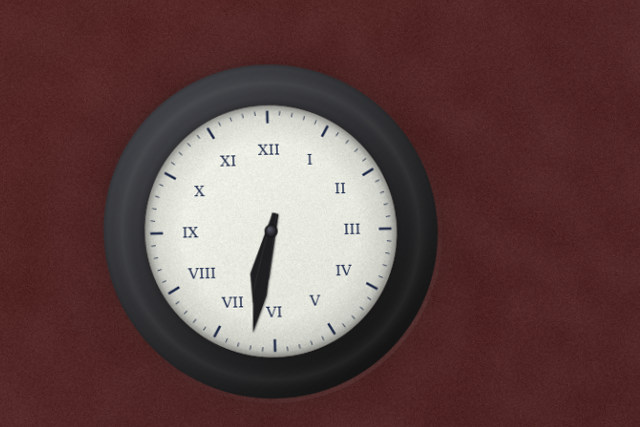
6:32
